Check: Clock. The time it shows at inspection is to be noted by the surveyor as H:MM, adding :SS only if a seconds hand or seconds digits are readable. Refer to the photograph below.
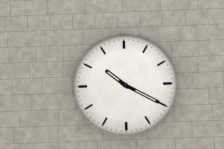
10:20
